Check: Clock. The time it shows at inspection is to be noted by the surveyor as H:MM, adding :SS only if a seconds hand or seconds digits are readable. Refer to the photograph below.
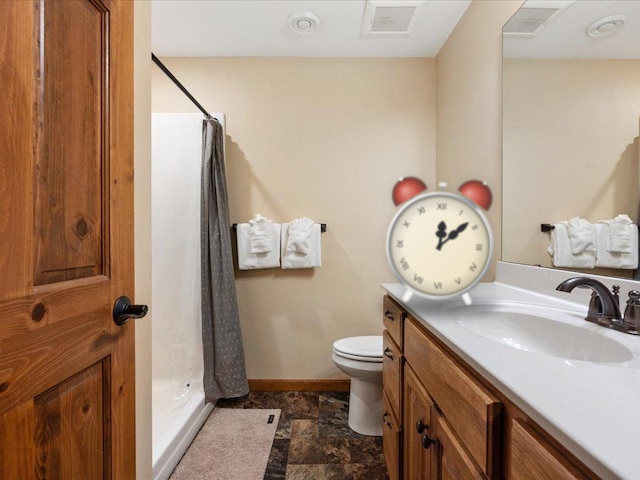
12:08
